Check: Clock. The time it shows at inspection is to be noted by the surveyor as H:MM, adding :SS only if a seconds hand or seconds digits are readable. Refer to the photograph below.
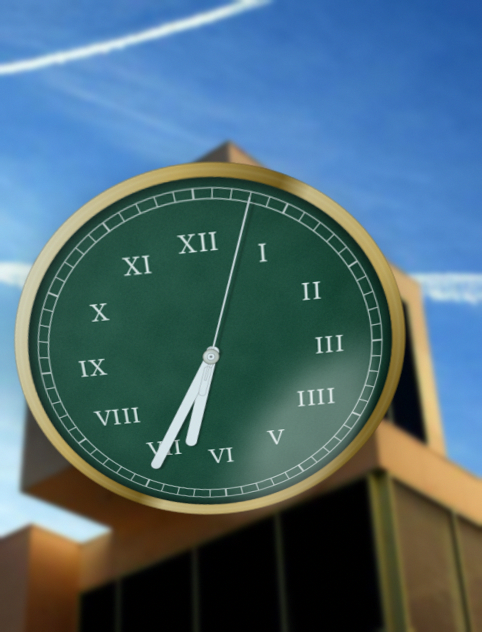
6:35:03
